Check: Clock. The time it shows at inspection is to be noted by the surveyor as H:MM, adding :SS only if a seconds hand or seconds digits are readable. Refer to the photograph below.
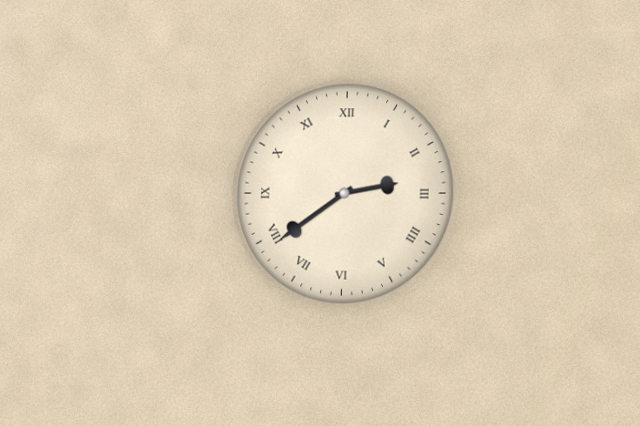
2:39
